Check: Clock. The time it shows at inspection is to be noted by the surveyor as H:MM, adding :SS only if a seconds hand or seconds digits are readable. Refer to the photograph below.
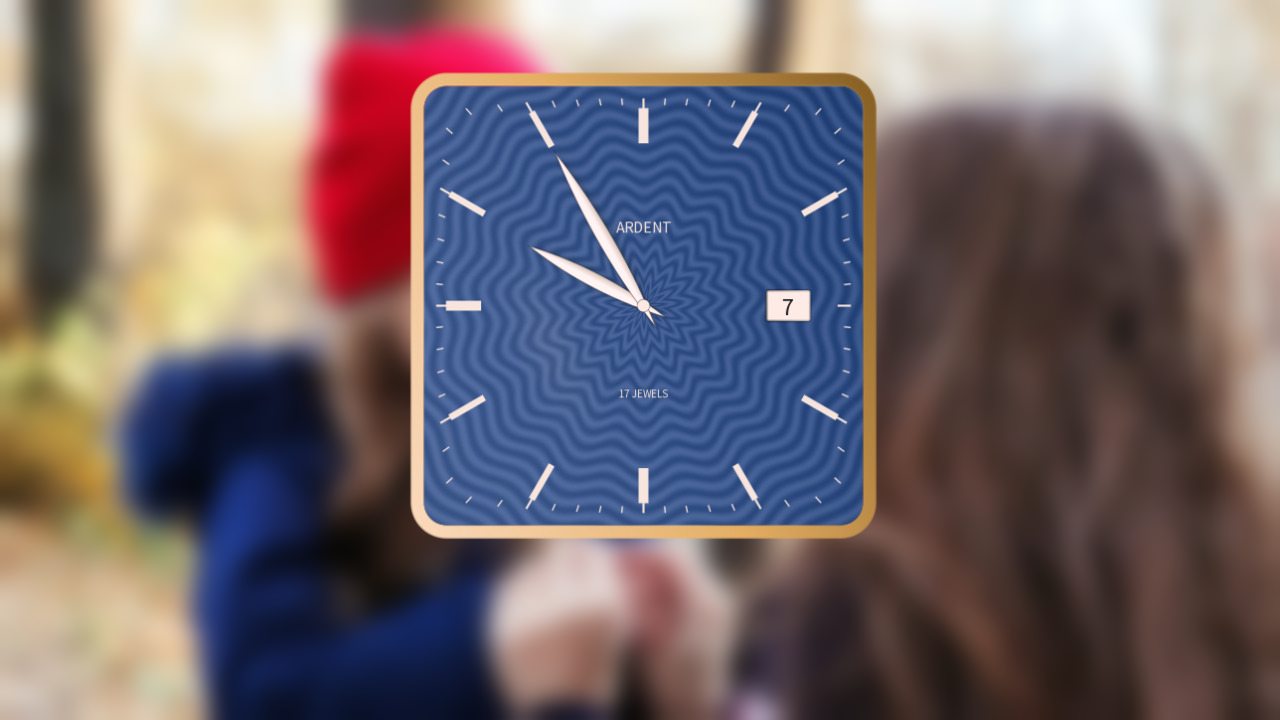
9:55
